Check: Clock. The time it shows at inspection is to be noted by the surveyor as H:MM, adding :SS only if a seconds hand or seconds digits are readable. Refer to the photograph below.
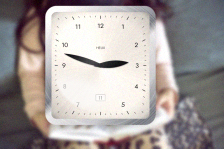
2:48
